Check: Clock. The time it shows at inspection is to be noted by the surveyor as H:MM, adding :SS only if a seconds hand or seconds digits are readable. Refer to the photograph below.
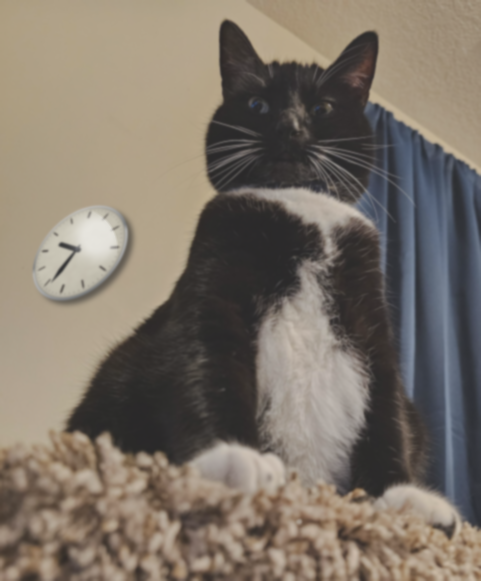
9:34
